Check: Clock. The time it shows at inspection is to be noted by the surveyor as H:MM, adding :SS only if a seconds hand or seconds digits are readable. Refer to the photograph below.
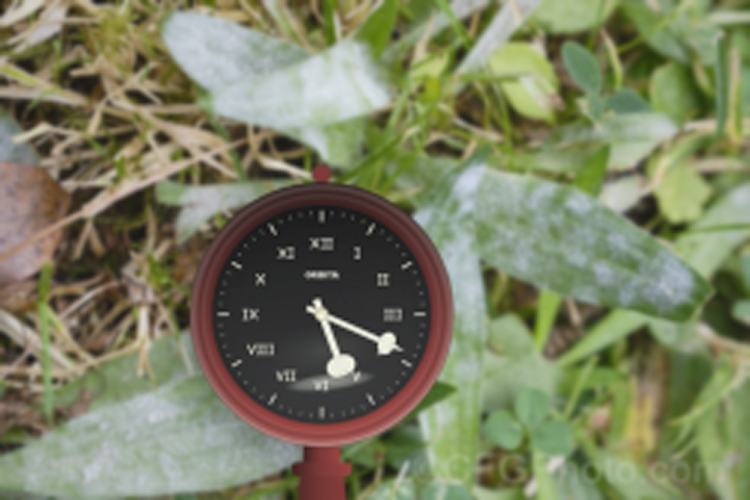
5:19
